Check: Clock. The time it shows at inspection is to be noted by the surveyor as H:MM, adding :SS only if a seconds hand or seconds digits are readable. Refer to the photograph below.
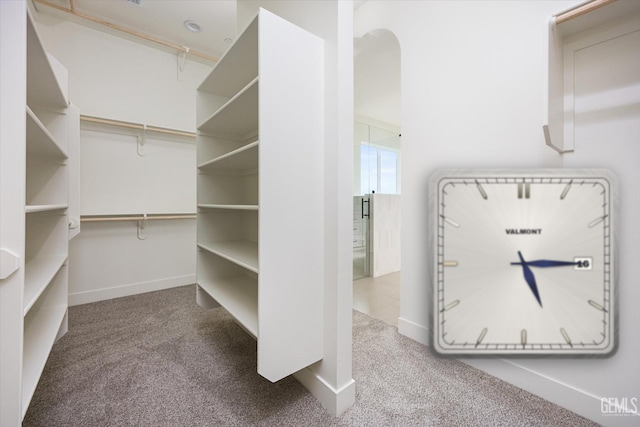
5:15
